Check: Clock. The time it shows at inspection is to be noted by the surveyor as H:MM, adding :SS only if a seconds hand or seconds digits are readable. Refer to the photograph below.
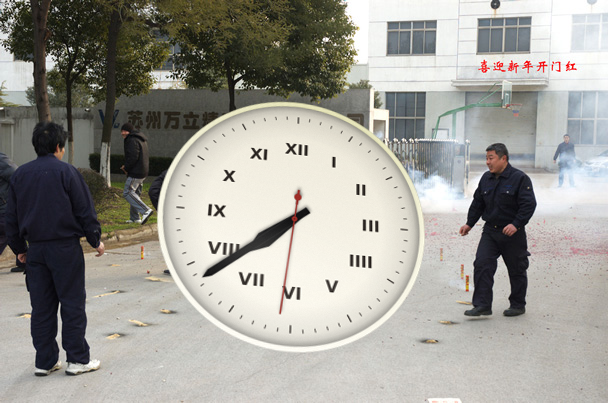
7:38:31
